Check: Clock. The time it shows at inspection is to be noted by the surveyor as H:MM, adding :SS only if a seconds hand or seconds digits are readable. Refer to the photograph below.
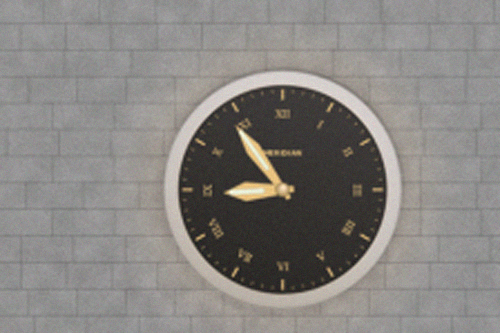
8:54
